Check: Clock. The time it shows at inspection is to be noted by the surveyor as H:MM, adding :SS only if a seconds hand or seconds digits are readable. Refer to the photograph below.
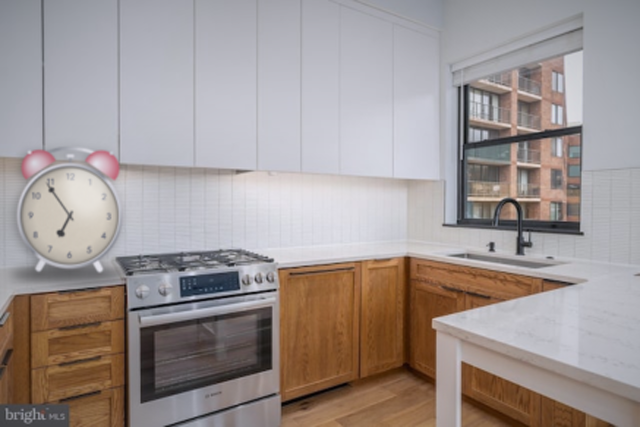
6:54
